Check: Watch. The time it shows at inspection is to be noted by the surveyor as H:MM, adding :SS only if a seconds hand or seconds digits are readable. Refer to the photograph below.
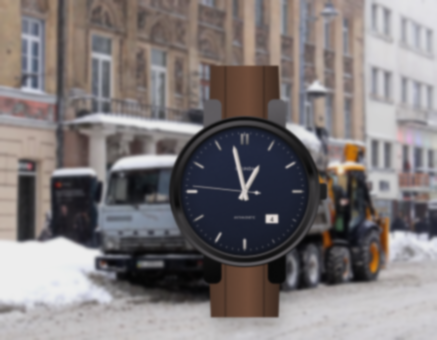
12:57:46
